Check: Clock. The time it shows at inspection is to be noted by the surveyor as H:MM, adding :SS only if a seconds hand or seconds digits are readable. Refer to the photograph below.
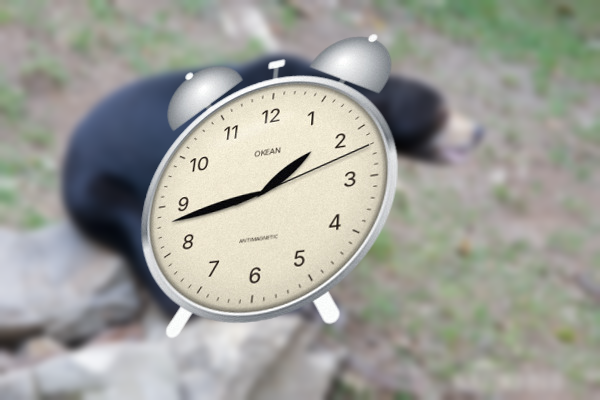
1:43:12
